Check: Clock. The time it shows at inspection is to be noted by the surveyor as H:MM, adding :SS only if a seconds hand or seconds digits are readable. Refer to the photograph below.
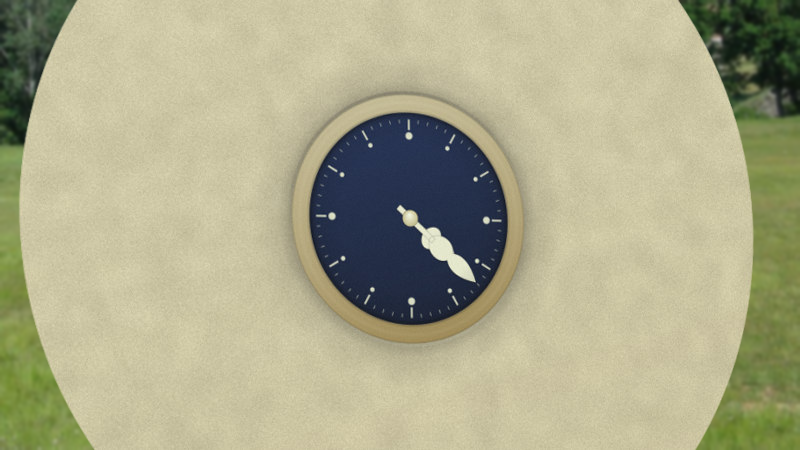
4:22
